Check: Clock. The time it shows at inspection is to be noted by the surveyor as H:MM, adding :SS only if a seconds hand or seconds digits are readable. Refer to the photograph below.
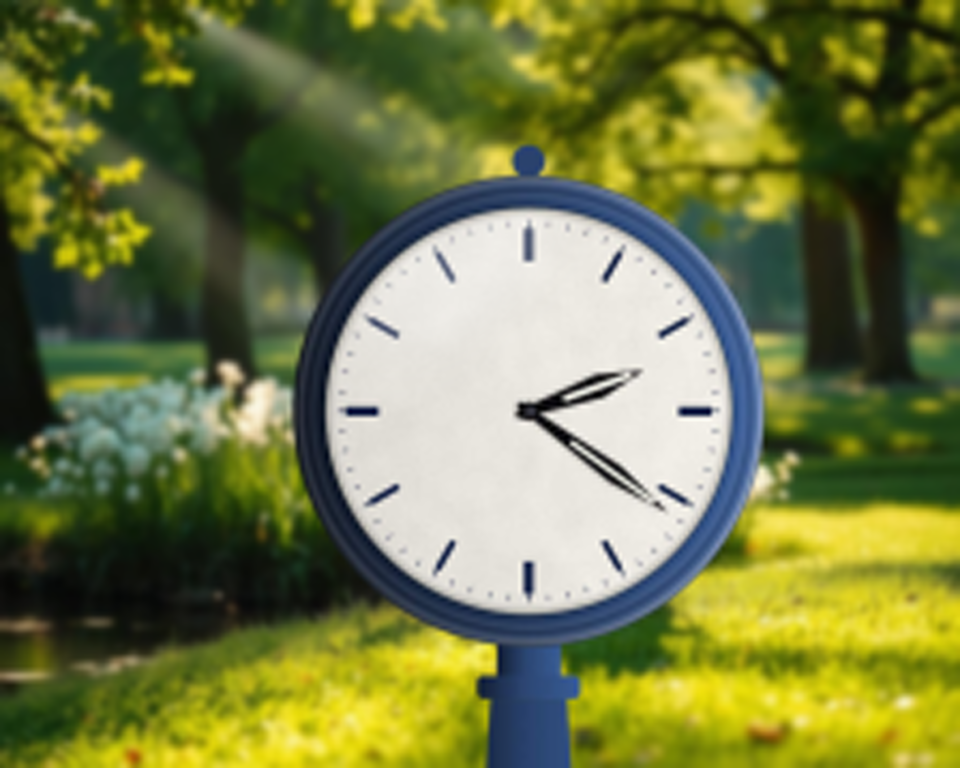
2:21
